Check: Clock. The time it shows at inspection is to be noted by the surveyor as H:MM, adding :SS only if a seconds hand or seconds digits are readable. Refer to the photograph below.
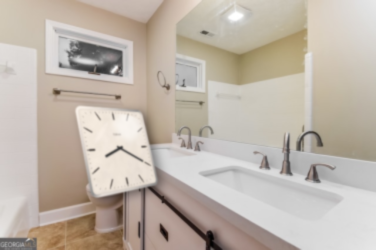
8:20
